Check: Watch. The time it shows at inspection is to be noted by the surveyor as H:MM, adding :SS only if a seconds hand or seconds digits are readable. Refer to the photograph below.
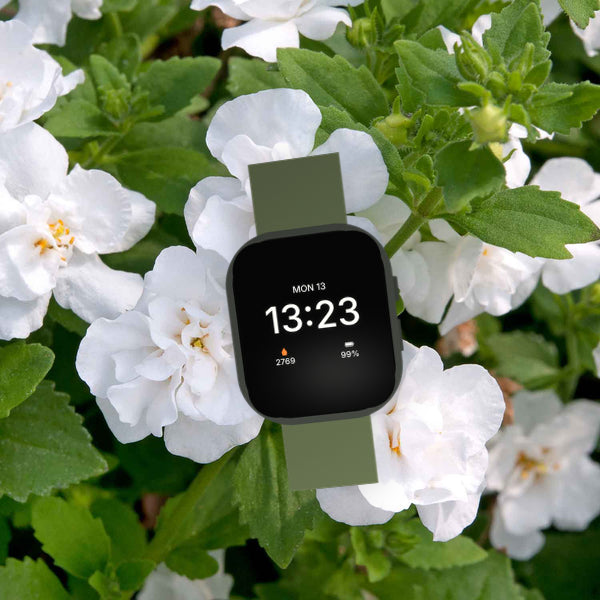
13:23
